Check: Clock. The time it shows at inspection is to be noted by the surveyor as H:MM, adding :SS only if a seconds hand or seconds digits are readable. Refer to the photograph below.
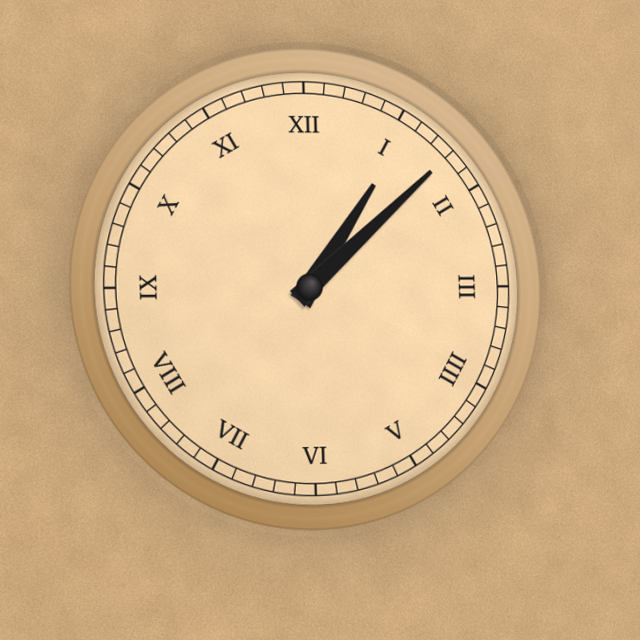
1:08
